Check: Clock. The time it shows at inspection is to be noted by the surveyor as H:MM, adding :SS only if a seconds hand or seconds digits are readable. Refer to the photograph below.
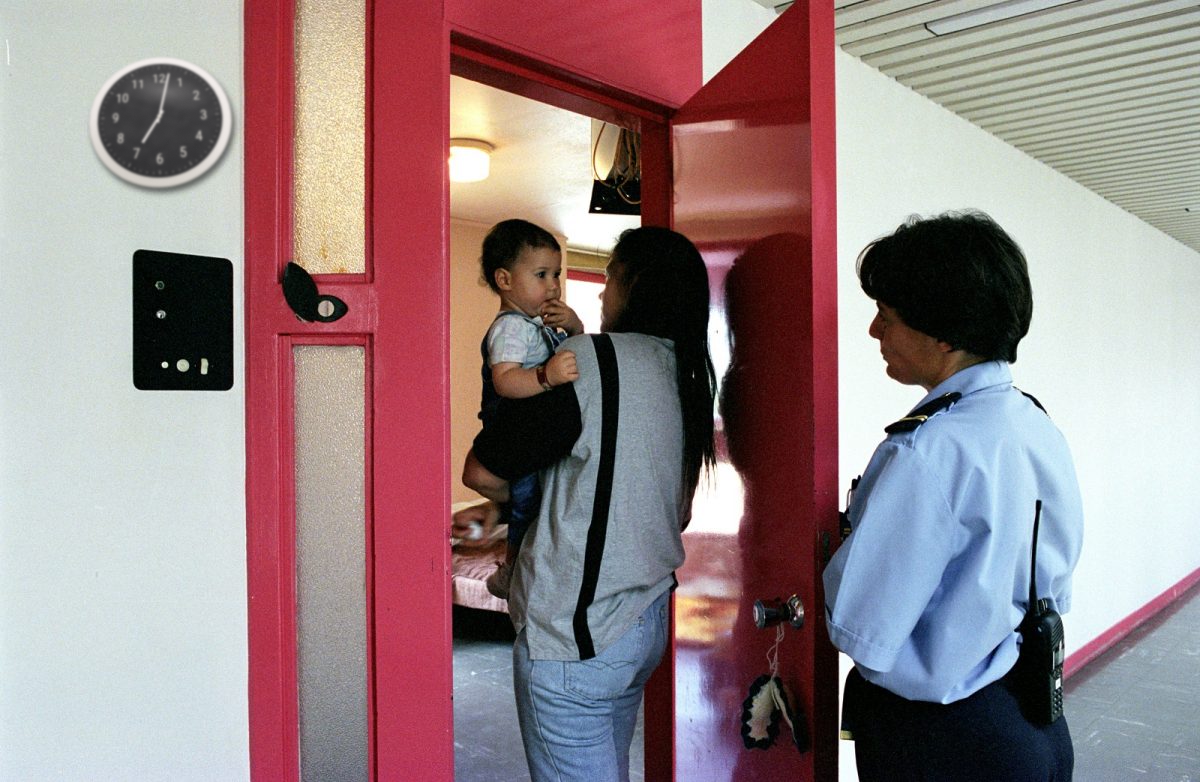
7:02
